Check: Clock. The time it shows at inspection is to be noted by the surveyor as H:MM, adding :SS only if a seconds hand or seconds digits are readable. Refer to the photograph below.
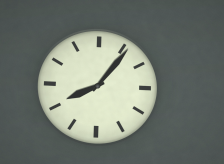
8:06
